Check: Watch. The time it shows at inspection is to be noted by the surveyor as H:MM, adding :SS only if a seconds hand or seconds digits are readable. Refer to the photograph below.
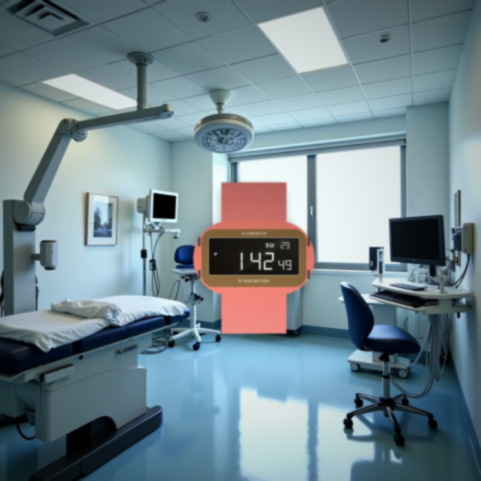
1:42
